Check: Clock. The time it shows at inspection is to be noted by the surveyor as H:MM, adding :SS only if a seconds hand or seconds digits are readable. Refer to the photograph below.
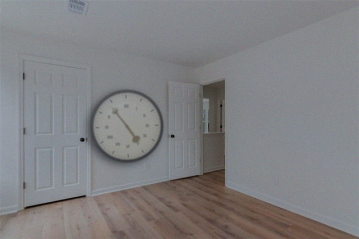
4:54
